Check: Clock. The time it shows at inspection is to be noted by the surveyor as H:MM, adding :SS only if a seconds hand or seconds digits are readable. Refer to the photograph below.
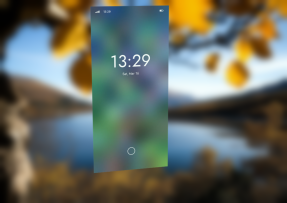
13:29
